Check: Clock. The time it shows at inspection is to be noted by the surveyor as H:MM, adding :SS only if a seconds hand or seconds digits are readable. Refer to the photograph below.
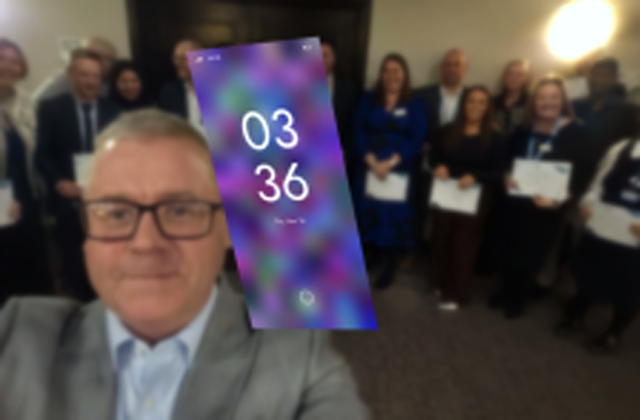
3:36
